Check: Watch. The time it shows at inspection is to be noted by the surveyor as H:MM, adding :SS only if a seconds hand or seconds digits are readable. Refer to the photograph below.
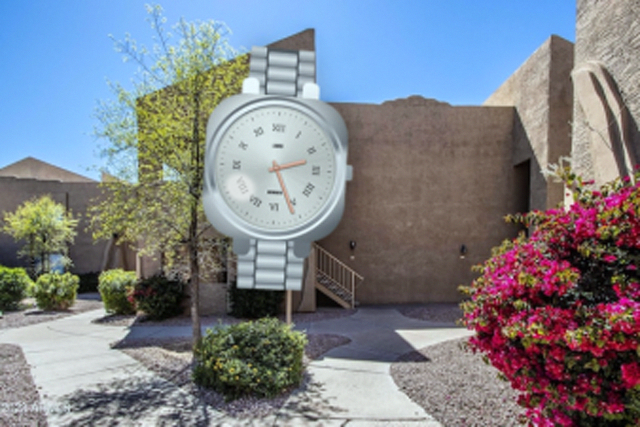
2:26
